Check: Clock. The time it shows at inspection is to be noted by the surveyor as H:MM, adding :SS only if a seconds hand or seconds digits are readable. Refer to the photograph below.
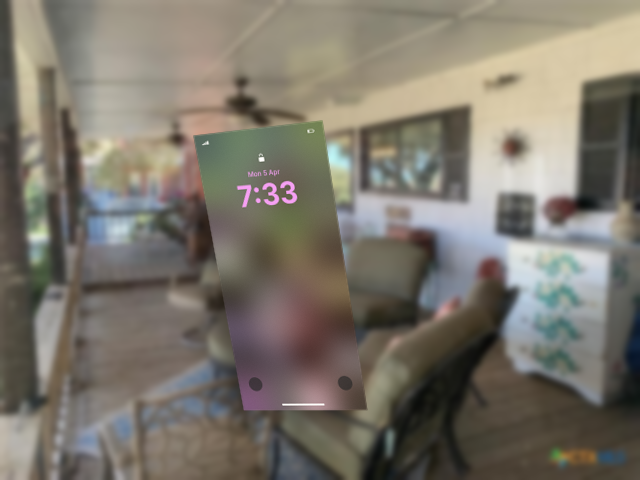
7:33
